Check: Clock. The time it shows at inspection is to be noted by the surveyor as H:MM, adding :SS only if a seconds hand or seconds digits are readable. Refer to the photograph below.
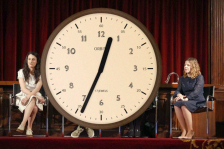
12:34
